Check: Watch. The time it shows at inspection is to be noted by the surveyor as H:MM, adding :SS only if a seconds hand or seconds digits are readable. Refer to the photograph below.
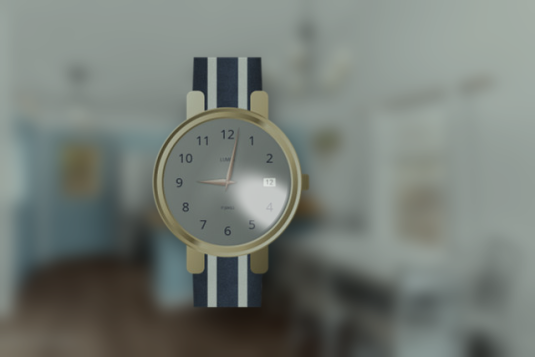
9:02
